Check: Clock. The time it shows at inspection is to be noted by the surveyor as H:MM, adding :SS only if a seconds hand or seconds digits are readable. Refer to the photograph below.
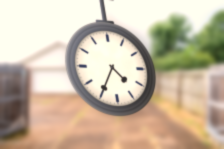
4:35
